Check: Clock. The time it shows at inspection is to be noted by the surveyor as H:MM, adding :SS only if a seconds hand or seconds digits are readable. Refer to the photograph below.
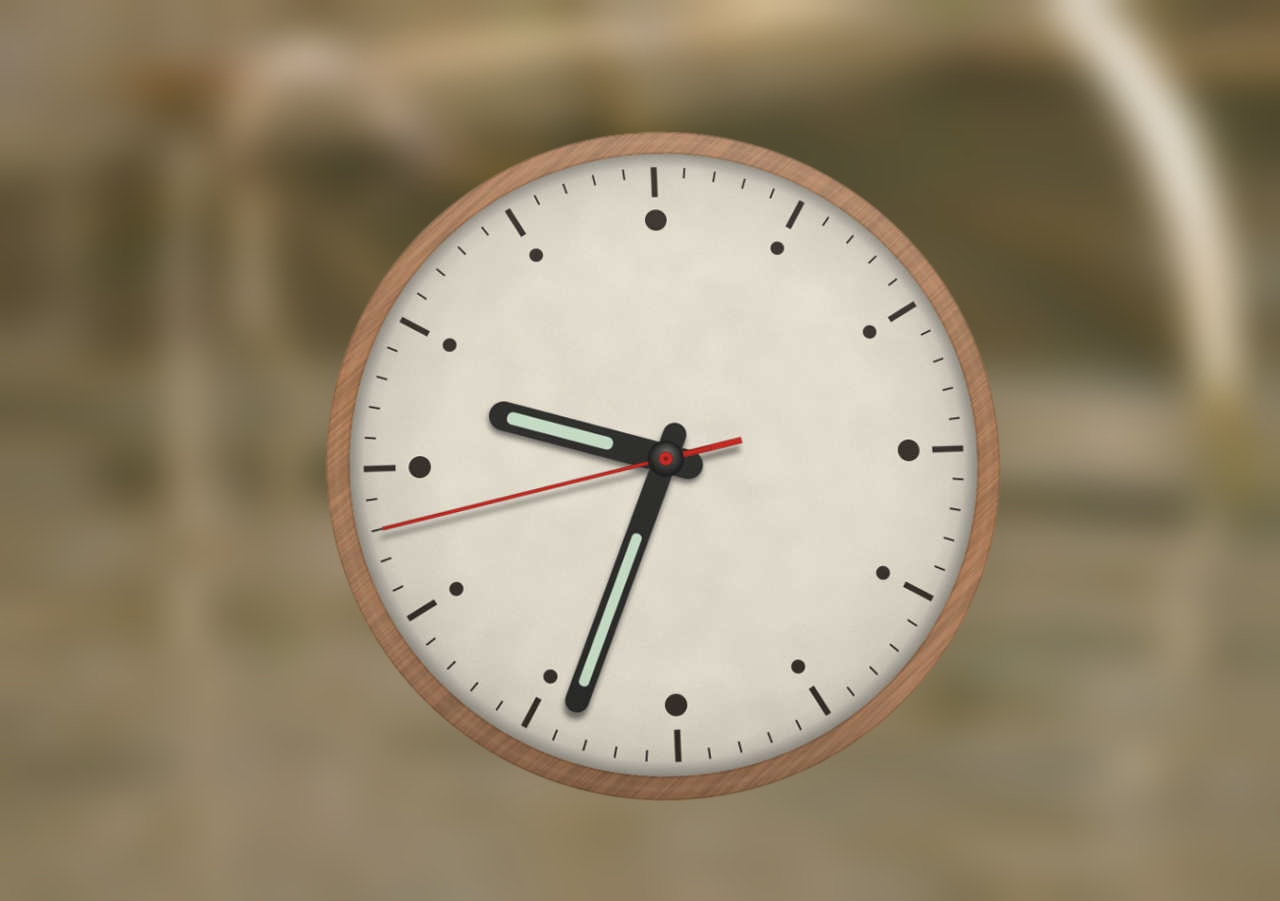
9:33:43
